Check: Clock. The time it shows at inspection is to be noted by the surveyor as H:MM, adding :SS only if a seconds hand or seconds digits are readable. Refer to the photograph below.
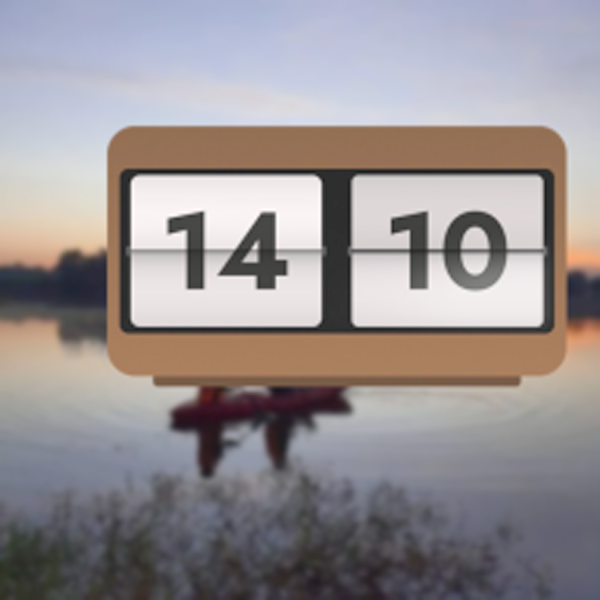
14:10
